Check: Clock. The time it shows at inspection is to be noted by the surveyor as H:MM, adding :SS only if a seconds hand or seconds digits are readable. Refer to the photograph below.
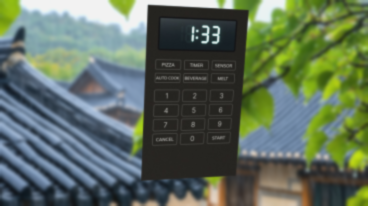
1:33
